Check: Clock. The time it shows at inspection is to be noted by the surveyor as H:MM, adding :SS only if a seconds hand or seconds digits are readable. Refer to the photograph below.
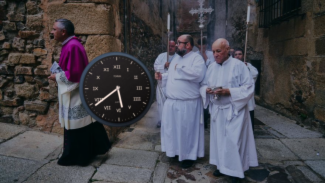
5:39
